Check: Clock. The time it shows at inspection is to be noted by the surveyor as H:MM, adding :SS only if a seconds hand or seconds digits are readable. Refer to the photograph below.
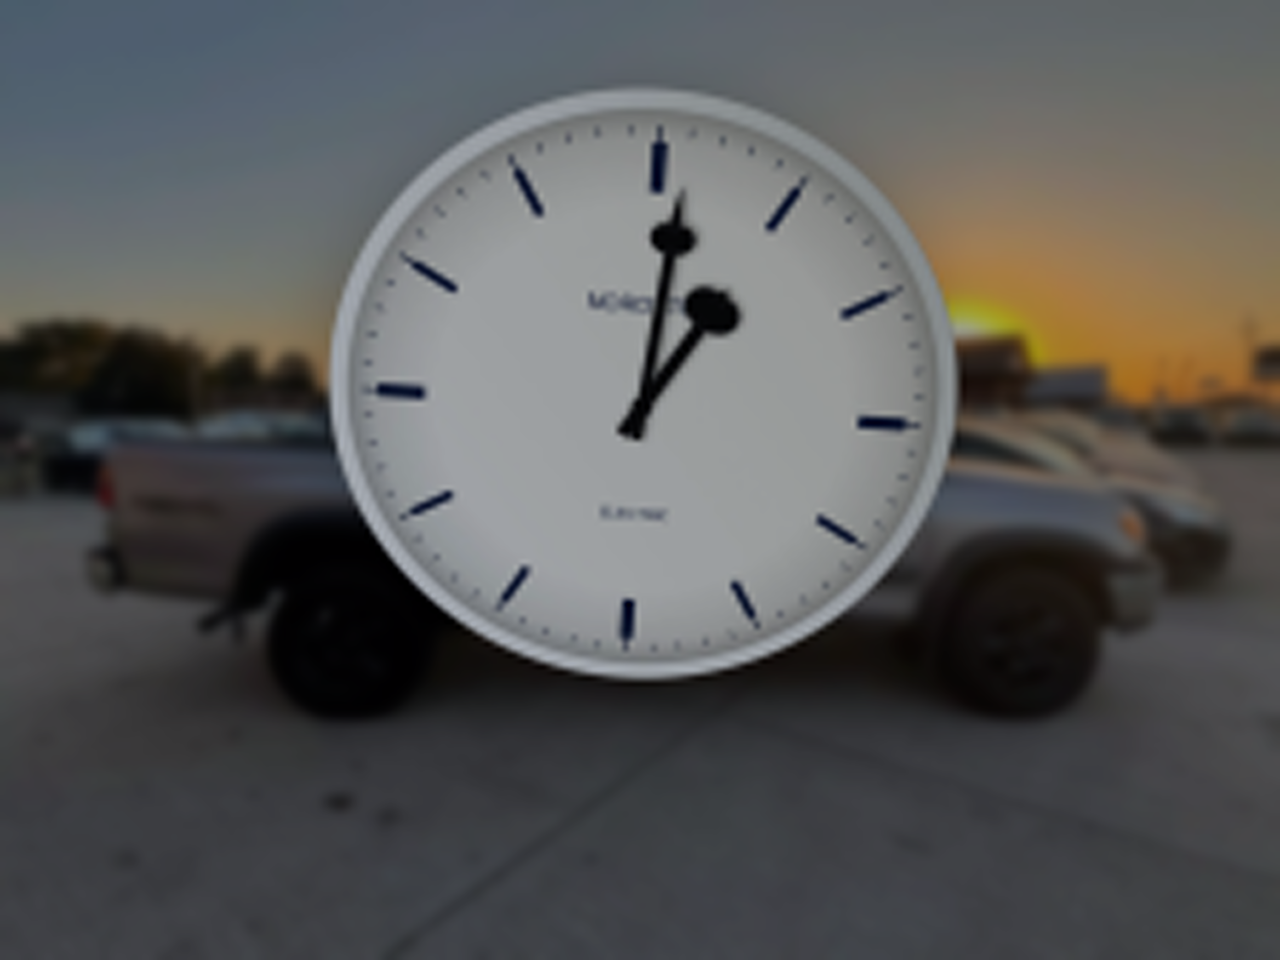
1:01
